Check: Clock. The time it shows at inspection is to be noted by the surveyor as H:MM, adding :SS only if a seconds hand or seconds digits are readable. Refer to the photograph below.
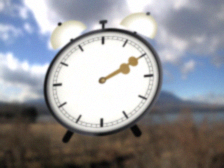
2:10
